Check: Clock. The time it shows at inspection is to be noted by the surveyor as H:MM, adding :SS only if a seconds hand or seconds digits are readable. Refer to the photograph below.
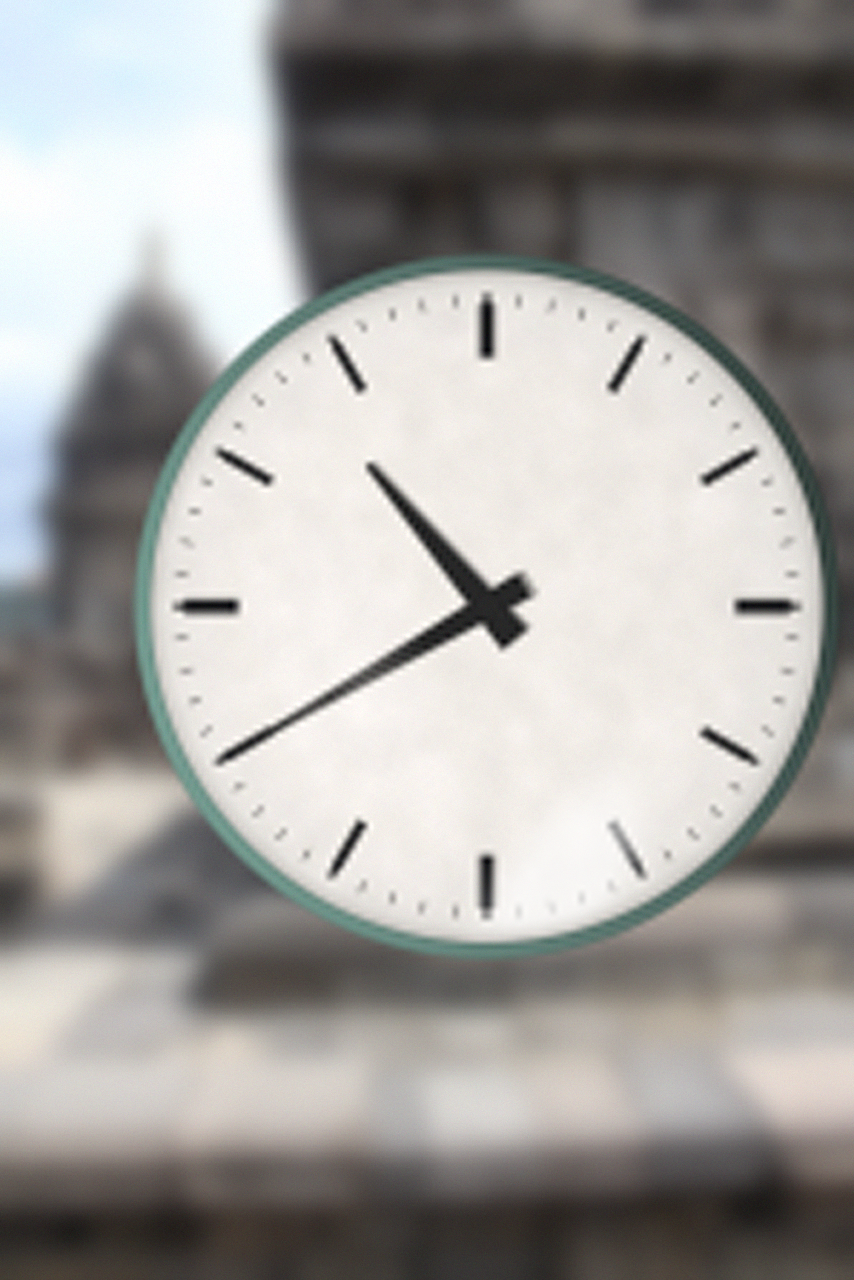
10:40
